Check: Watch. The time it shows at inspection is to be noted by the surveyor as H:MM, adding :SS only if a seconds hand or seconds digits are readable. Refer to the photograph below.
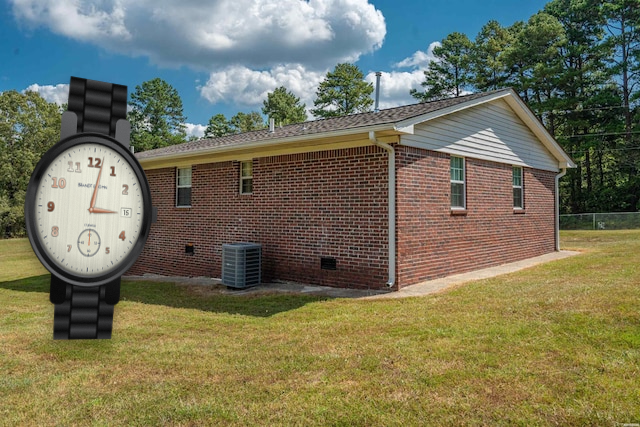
3:02
